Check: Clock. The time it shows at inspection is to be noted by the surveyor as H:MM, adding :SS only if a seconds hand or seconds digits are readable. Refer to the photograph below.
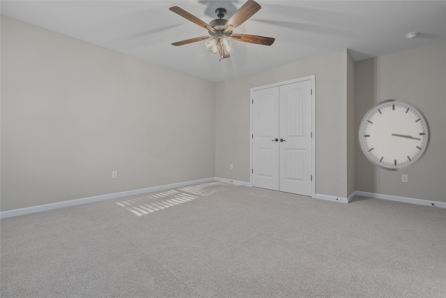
3:17
